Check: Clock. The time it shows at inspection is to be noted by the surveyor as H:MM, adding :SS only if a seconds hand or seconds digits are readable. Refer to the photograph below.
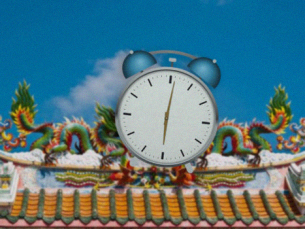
6:01
